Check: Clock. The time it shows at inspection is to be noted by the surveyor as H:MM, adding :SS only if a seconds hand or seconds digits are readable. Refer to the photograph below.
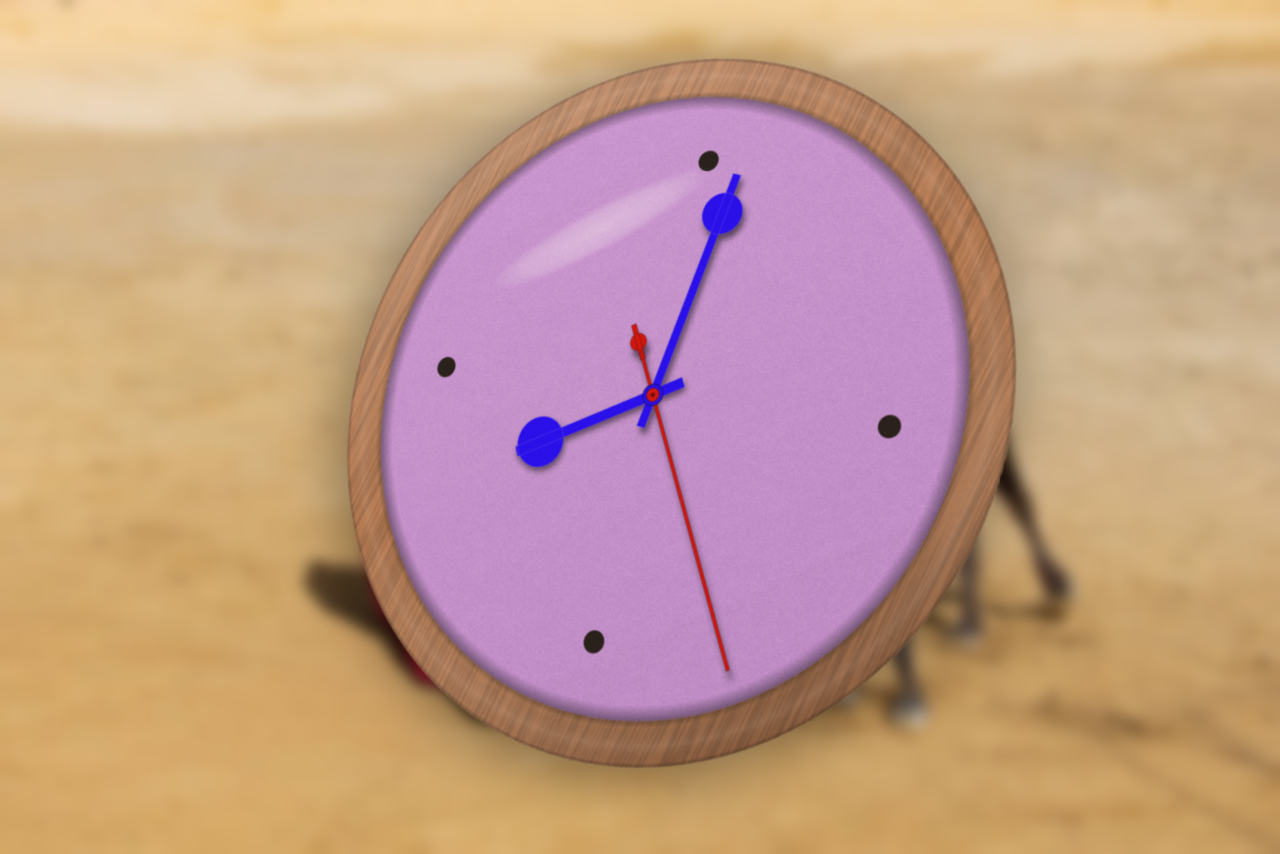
8:01:25
